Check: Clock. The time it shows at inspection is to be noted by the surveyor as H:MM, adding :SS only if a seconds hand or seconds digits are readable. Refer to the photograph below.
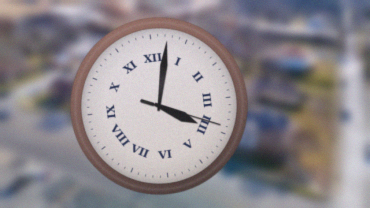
4:02:19
